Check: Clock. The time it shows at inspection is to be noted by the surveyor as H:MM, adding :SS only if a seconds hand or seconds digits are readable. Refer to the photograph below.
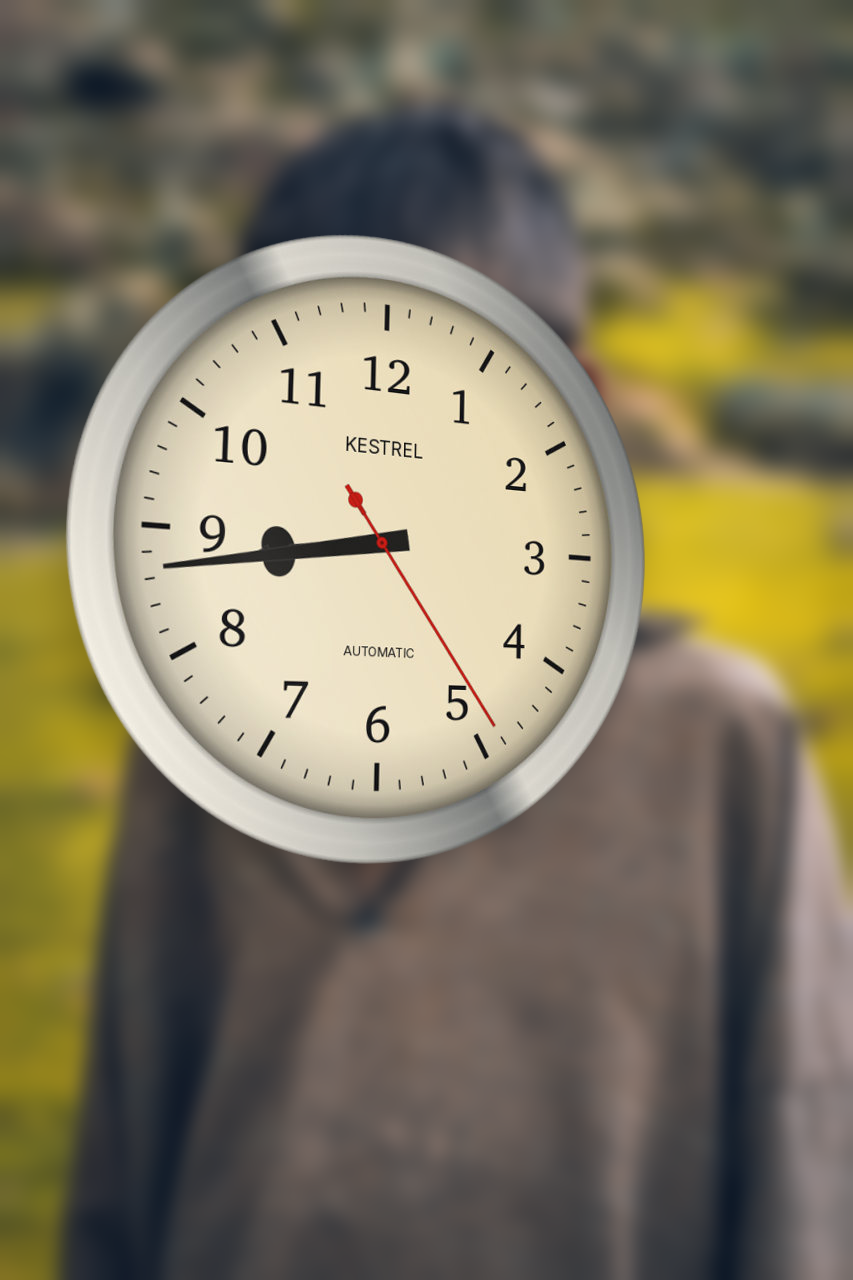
8:43:24
